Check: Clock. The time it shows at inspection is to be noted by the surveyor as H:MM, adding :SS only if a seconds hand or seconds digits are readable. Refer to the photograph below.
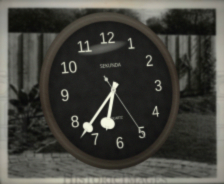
6:37:25
